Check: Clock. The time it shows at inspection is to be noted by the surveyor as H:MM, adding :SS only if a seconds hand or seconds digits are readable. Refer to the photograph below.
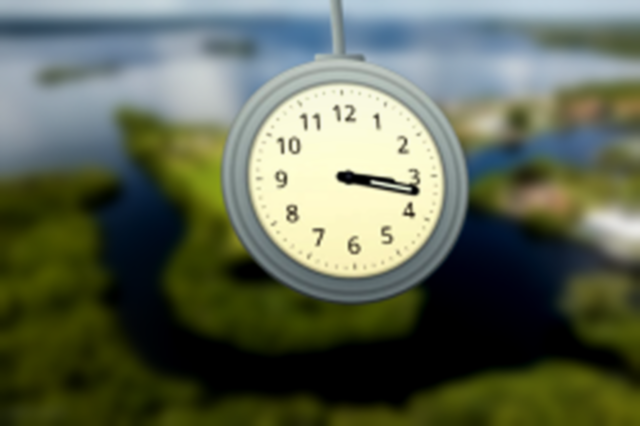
3:17
